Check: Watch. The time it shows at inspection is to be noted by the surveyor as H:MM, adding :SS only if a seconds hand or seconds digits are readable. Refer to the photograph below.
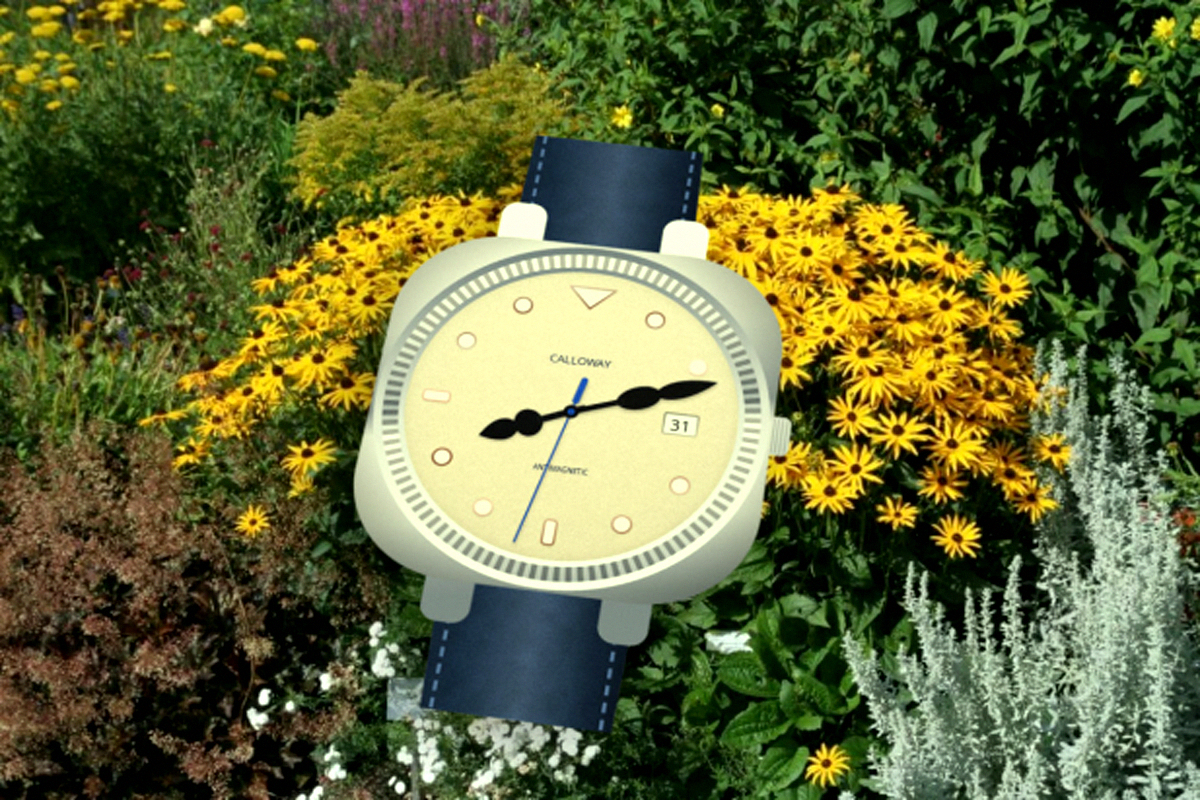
8:11:32
